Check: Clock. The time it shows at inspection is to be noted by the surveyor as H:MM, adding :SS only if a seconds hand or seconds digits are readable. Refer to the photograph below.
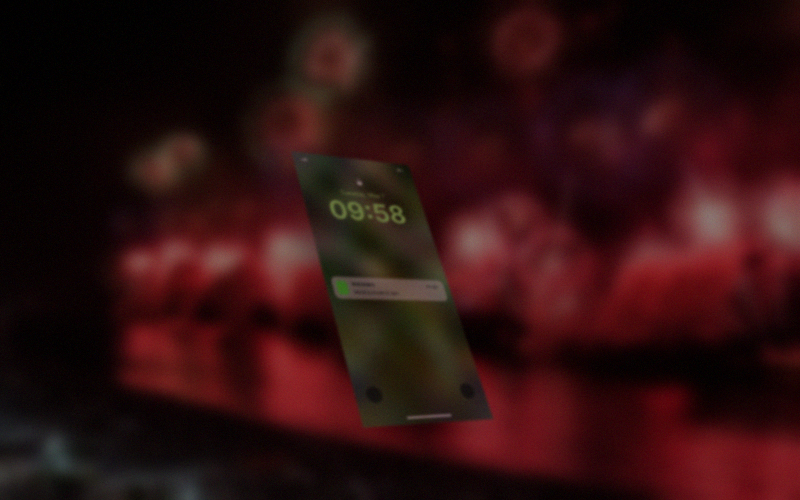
9:58
